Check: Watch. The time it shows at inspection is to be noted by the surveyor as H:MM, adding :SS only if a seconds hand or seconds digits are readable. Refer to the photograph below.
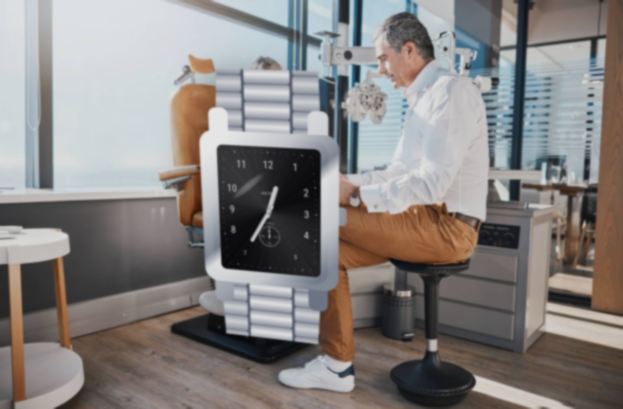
12:35
